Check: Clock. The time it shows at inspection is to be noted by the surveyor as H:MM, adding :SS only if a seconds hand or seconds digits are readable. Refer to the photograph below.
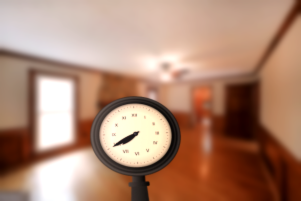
7:40
